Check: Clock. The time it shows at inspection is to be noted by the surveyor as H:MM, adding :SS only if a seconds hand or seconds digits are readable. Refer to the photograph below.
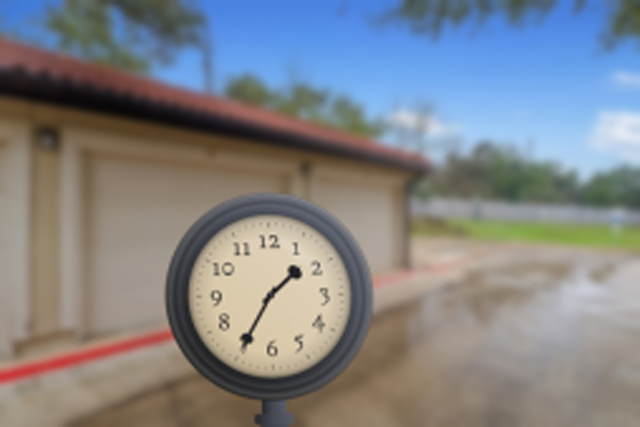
1:35
